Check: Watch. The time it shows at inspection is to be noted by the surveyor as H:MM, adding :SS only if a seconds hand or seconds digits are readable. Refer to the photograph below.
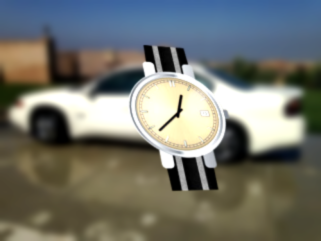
12:38
